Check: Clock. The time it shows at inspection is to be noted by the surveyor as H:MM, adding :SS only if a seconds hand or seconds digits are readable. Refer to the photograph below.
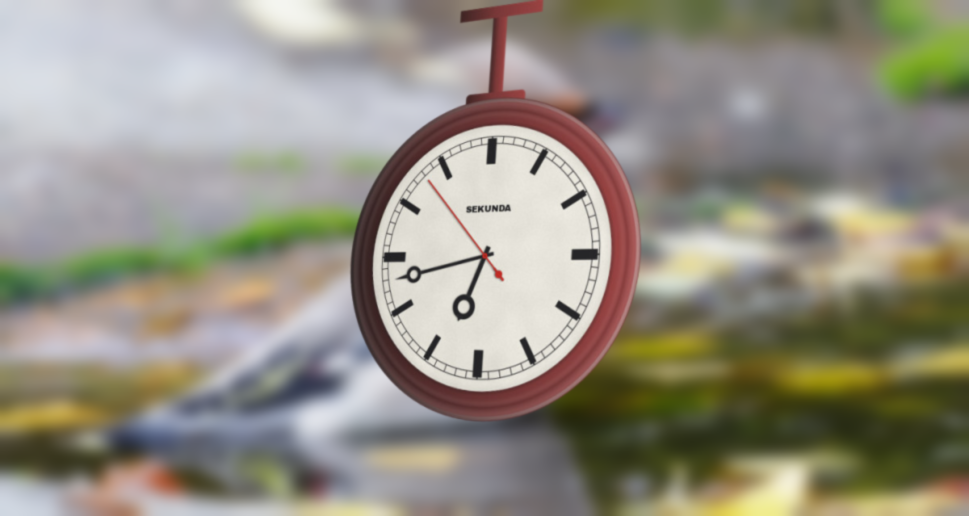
6:42:53
